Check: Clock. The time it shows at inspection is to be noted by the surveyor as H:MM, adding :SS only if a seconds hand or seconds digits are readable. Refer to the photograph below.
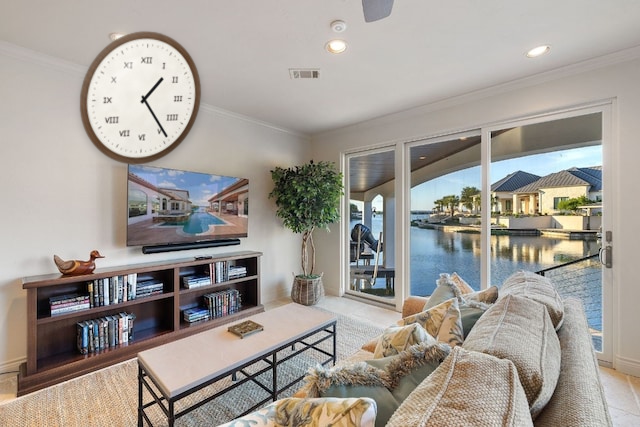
1:24
